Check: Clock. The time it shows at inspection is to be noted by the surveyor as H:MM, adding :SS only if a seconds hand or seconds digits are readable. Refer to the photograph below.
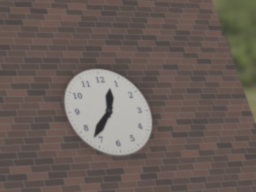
12:37
